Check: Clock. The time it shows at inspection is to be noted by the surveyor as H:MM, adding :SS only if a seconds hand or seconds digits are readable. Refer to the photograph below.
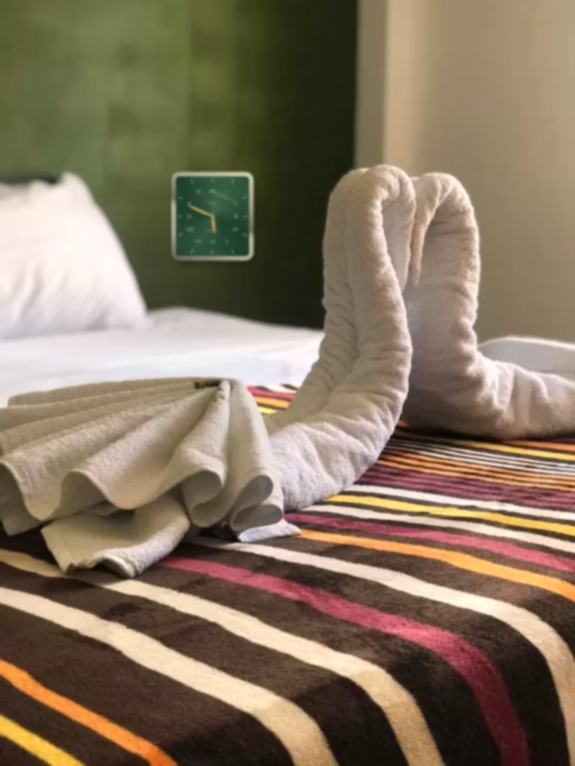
5:49
